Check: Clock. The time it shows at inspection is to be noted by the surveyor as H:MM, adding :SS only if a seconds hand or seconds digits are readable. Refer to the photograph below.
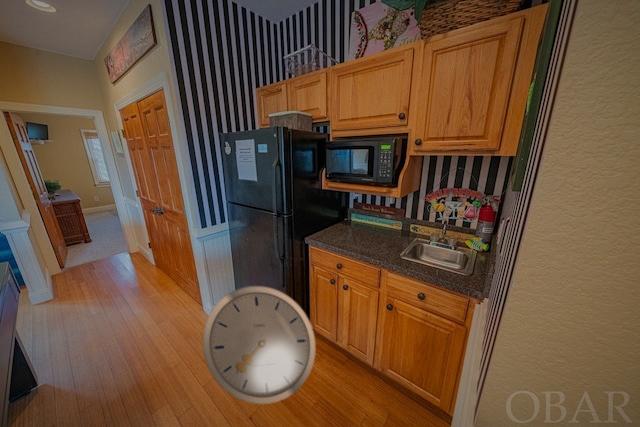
7:38
